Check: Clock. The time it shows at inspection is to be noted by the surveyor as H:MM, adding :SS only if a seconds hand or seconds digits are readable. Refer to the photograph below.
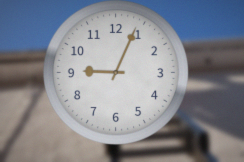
9:04
